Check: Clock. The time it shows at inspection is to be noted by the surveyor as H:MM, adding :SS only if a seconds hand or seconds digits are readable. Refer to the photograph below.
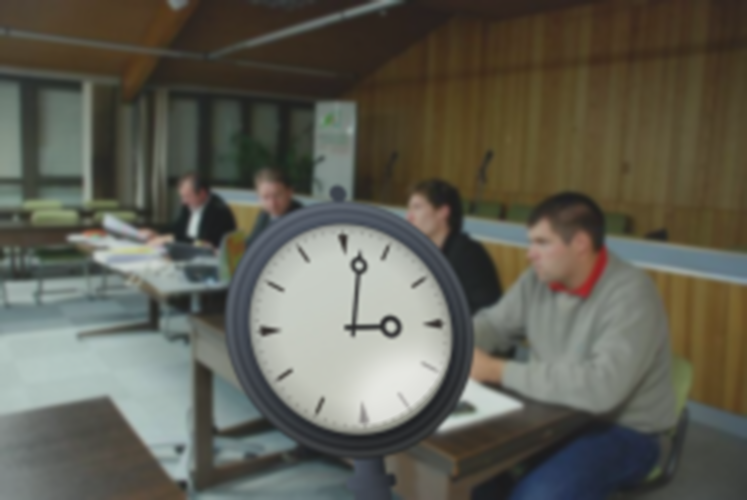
3:02
